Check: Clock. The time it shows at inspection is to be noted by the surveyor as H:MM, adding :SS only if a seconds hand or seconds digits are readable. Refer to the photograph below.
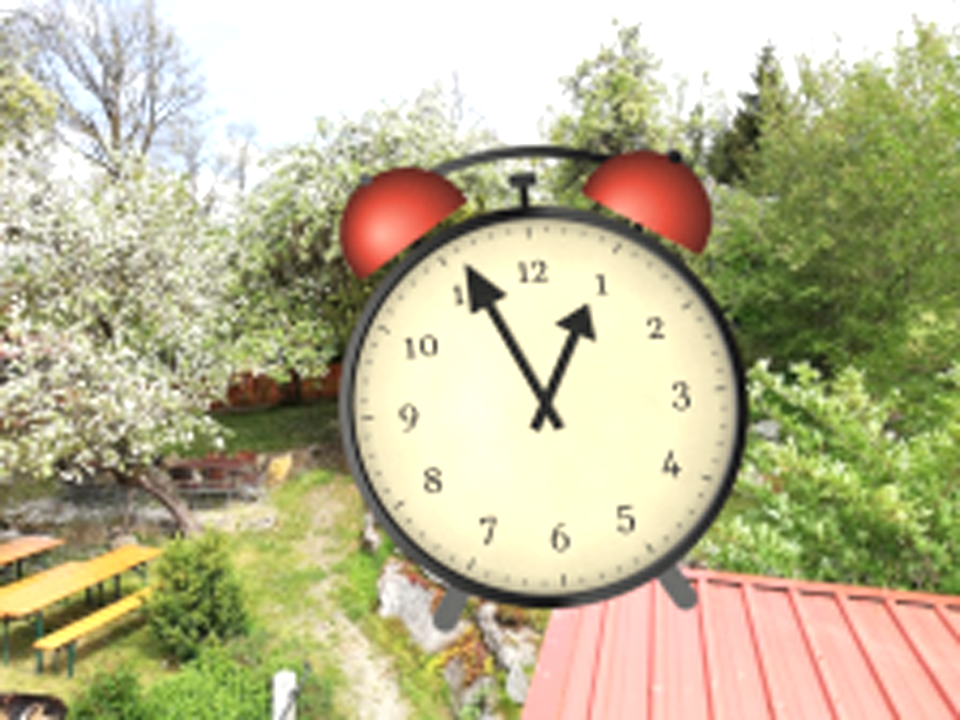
12:56
